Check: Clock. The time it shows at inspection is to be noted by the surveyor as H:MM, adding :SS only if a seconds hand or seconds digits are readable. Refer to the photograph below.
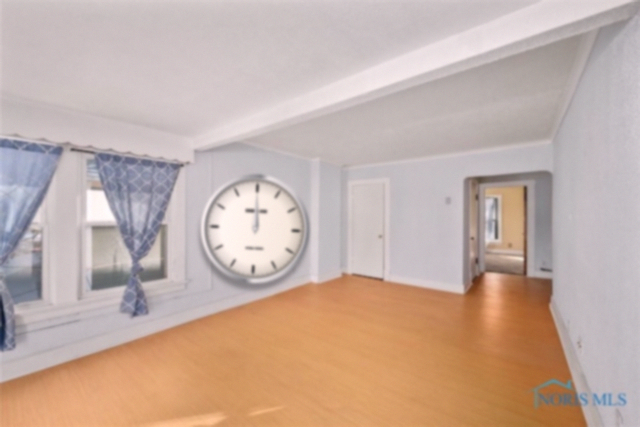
12:00
